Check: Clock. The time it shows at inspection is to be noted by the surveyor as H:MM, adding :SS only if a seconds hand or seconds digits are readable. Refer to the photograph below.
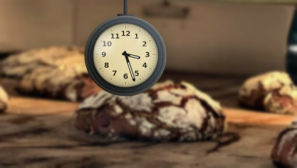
3:27
